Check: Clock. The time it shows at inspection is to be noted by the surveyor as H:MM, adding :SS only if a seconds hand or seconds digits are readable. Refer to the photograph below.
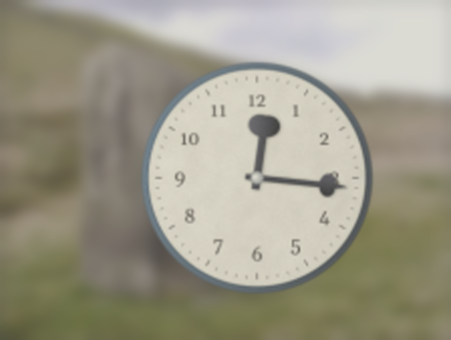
12:16
